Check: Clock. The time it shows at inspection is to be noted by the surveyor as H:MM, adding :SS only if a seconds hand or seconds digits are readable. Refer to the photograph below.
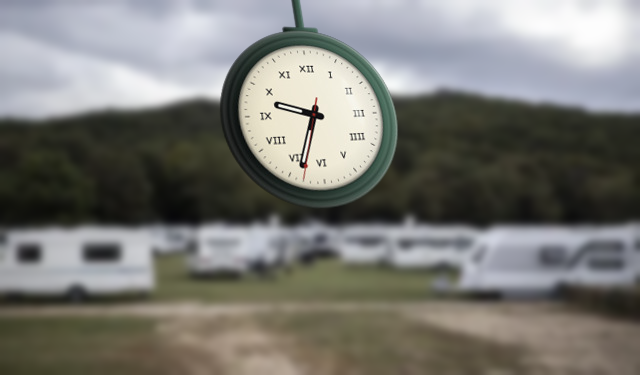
9:33:33
